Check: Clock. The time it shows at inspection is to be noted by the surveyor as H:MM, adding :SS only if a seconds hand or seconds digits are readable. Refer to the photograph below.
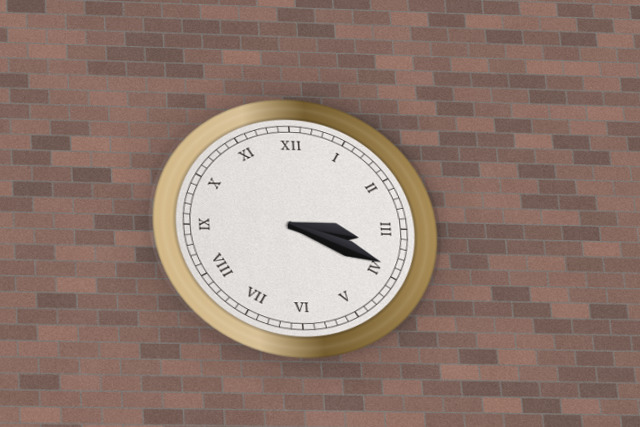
3:19
